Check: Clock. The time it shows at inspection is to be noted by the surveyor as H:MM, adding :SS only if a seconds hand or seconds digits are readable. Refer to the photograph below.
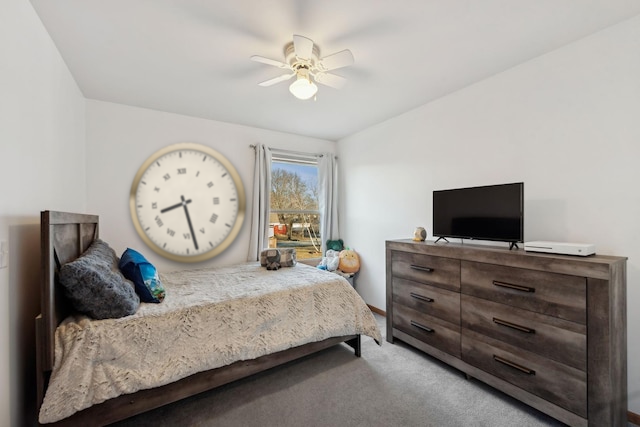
8:28
